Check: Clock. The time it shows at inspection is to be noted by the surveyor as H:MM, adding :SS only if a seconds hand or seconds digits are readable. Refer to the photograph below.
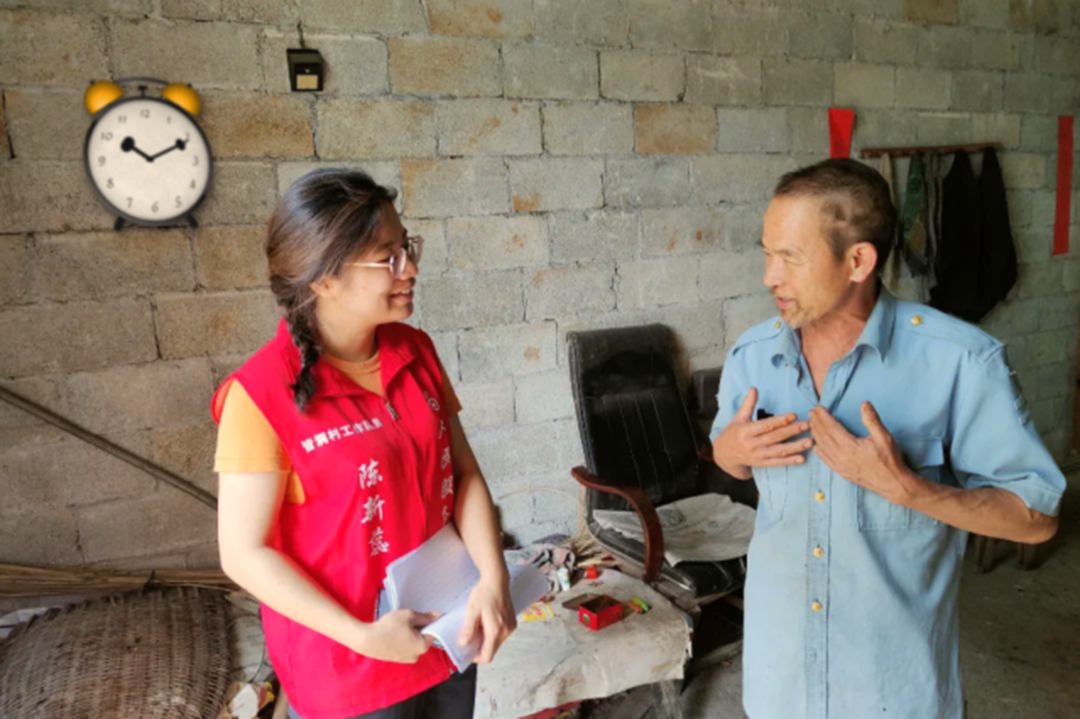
10:11
